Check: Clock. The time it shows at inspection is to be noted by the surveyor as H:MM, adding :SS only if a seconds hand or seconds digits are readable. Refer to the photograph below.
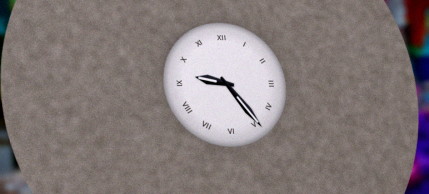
9:24
